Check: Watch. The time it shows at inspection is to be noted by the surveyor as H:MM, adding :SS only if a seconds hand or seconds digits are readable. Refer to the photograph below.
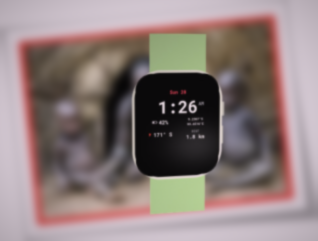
1:26
